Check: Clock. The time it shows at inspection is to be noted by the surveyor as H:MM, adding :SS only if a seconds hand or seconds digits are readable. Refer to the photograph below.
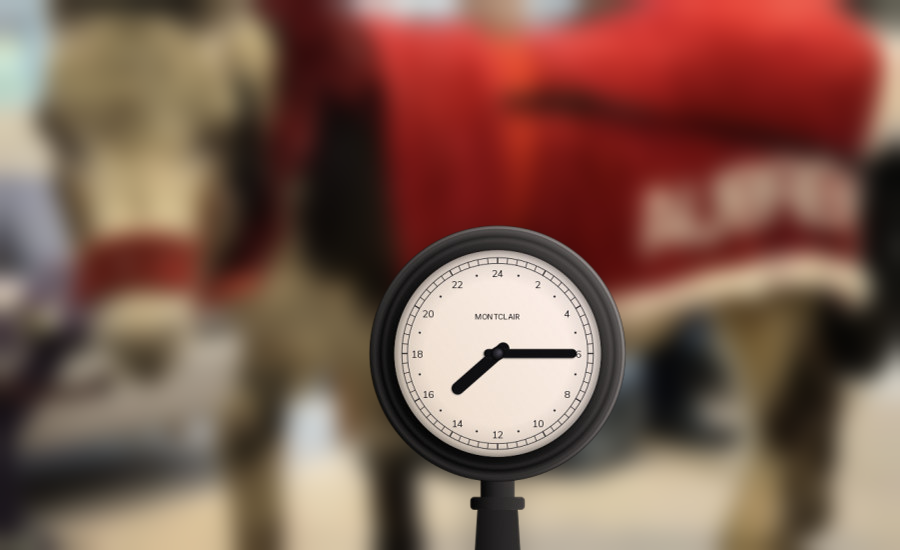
15:15
